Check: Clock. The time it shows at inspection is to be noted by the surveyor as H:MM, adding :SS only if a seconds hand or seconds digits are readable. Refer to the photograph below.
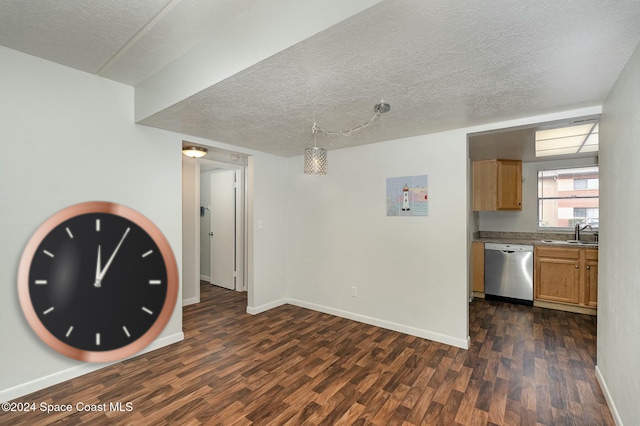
12:05
